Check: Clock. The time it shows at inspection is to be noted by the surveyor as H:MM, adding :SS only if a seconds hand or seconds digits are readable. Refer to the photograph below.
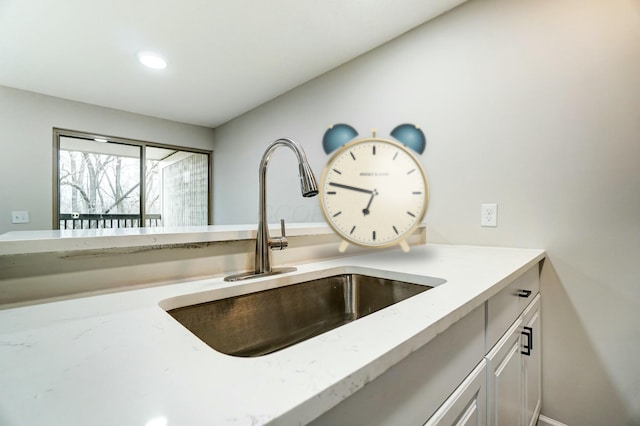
6:47
